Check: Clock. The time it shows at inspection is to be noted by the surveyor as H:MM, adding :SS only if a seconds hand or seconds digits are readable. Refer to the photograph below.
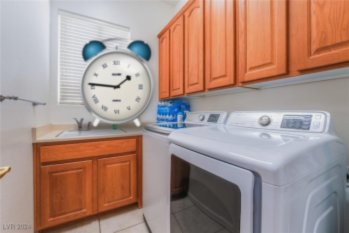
1:46
